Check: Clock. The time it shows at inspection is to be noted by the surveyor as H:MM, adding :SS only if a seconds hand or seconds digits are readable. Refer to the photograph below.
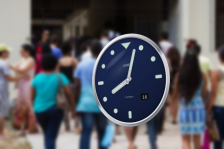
8:03
